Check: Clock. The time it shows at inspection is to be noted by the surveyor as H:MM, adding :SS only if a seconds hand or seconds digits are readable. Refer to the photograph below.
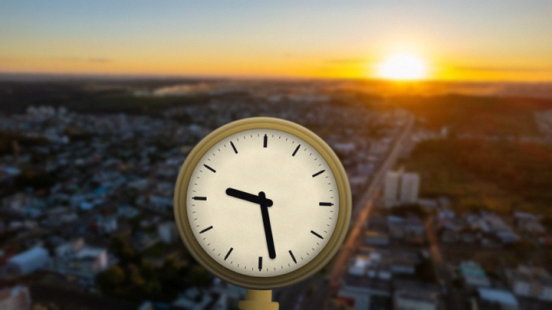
9:28
